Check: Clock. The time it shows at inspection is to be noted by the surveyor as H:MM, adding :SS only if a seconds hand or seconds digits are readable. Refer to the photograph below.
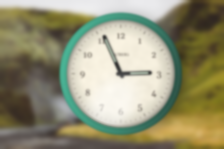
2:56
